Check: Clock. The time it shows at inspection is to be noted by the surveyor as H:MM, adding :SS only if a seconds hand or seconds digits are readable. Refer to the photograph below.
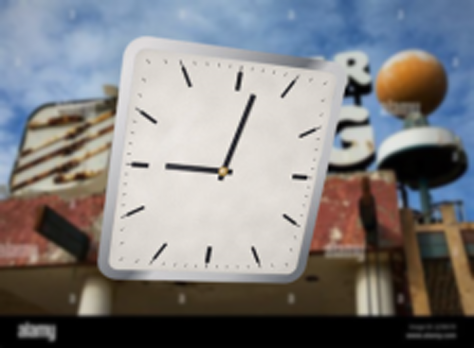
9:02
